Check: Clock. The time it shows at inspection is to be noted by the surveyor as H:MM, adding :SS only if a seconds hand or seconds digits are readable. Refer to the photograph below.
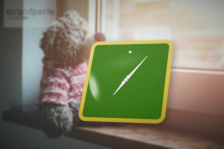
7:06
